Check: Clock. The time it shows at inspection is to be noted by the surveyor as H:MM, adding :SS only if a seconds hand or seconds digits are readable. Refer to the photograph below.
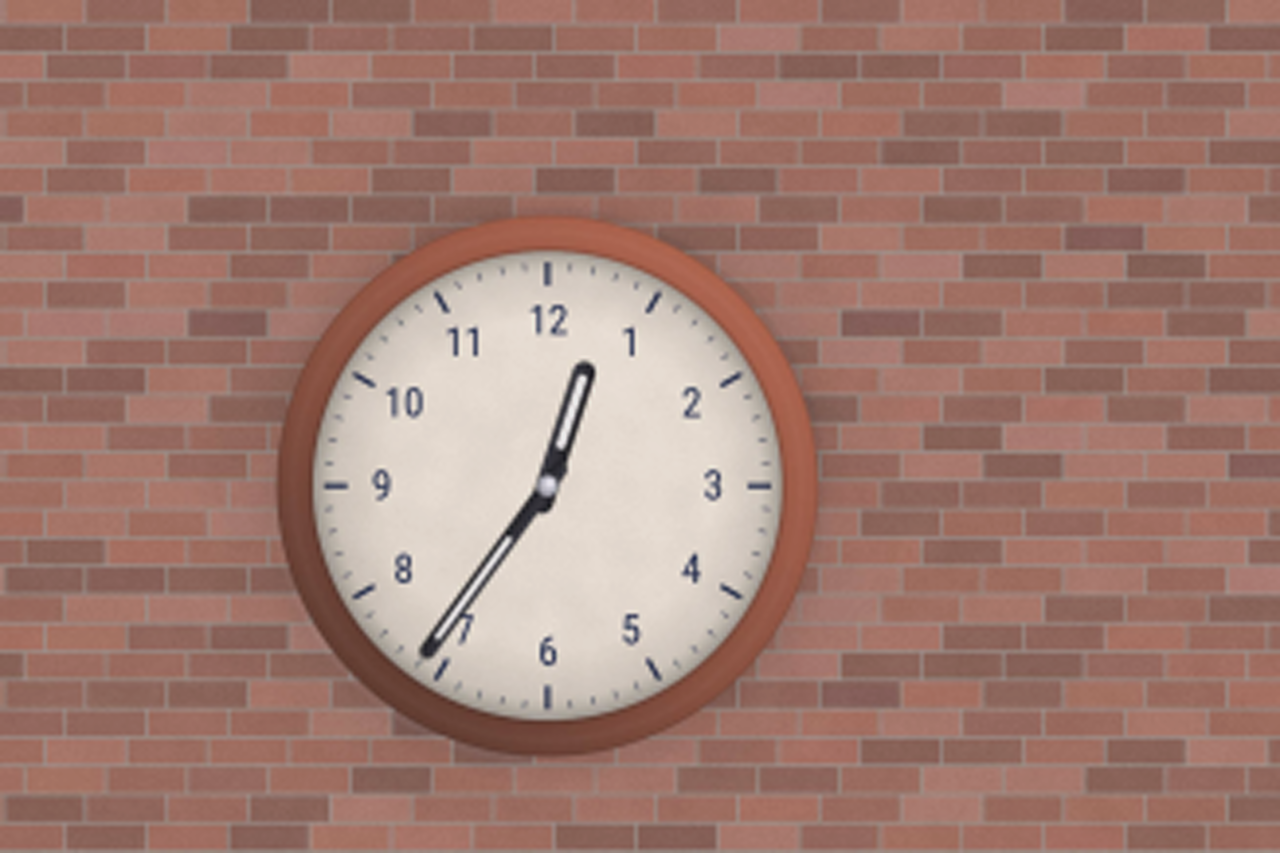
12:36
